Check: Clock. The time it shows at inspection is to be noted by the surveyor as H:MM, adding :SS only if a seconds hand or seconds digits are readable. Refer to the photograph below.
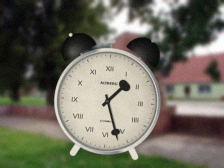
1:27
